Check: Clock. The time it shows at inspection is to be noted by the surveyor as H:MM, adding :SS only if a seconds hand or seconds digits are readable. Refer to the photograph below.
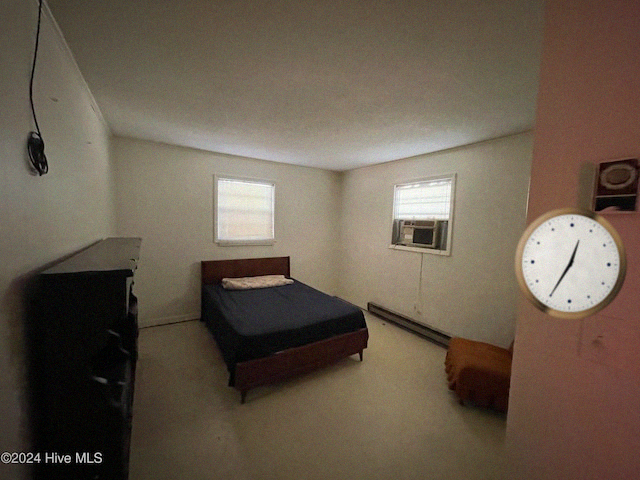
12:35
